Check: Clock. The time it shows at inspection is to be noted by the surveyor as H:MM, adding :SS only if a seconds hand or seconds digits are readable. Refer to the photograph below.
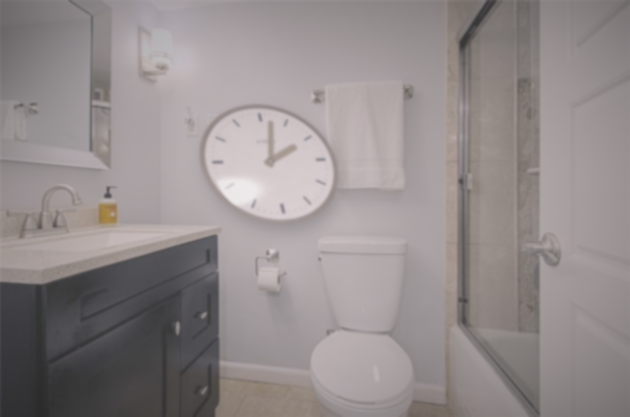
2:02
